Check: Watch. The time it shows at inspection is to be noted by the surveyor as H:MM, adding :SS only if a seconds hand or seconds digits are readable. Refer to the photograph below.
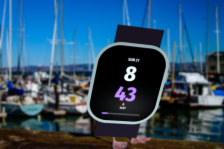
8:43
